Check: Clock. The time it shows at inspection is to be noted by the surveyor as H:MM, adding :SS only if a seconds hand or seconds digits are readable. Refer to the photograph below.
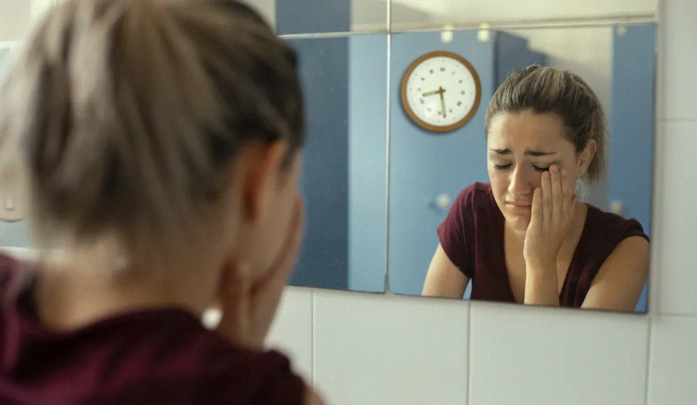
8:28
